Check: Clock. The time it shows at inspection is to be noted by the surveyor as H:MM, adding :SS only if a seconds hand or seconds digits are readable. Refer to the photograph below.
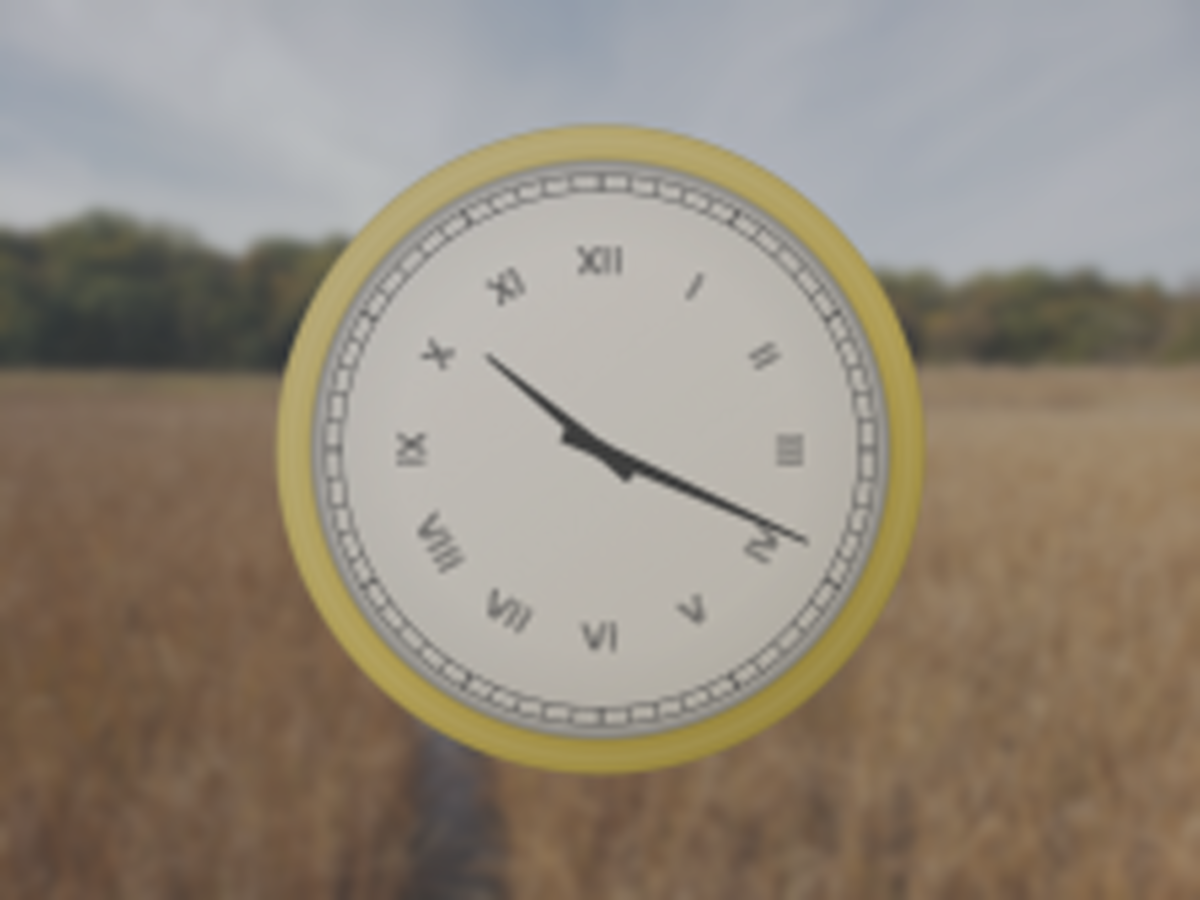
10:19
